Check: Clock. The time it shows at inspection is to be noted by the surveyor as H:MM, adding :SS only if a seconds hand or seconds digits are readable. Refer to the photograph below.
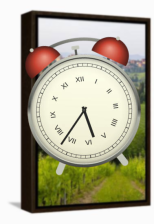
5:37
